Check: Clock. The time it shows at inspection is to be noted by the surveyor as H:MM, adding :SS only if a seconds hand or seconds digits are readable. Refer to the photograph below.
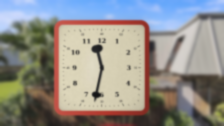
11:32
